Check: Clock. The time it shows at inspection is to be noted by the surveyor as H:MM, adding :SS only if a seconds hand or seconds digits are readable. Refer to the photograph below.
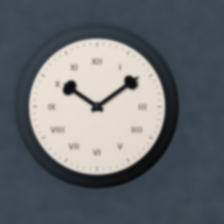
10:09
